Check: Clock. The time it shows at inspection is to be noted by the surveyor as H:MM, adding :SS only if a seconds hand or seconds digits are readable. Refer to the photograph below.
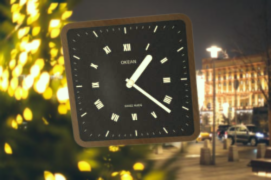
1:22
